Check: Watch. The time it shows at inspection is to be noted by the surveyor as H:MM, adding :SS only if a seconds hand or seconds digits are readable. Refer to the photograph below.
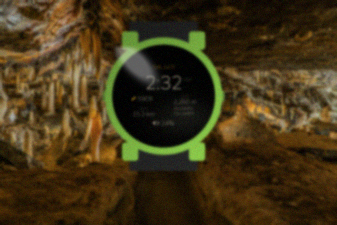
2:32
